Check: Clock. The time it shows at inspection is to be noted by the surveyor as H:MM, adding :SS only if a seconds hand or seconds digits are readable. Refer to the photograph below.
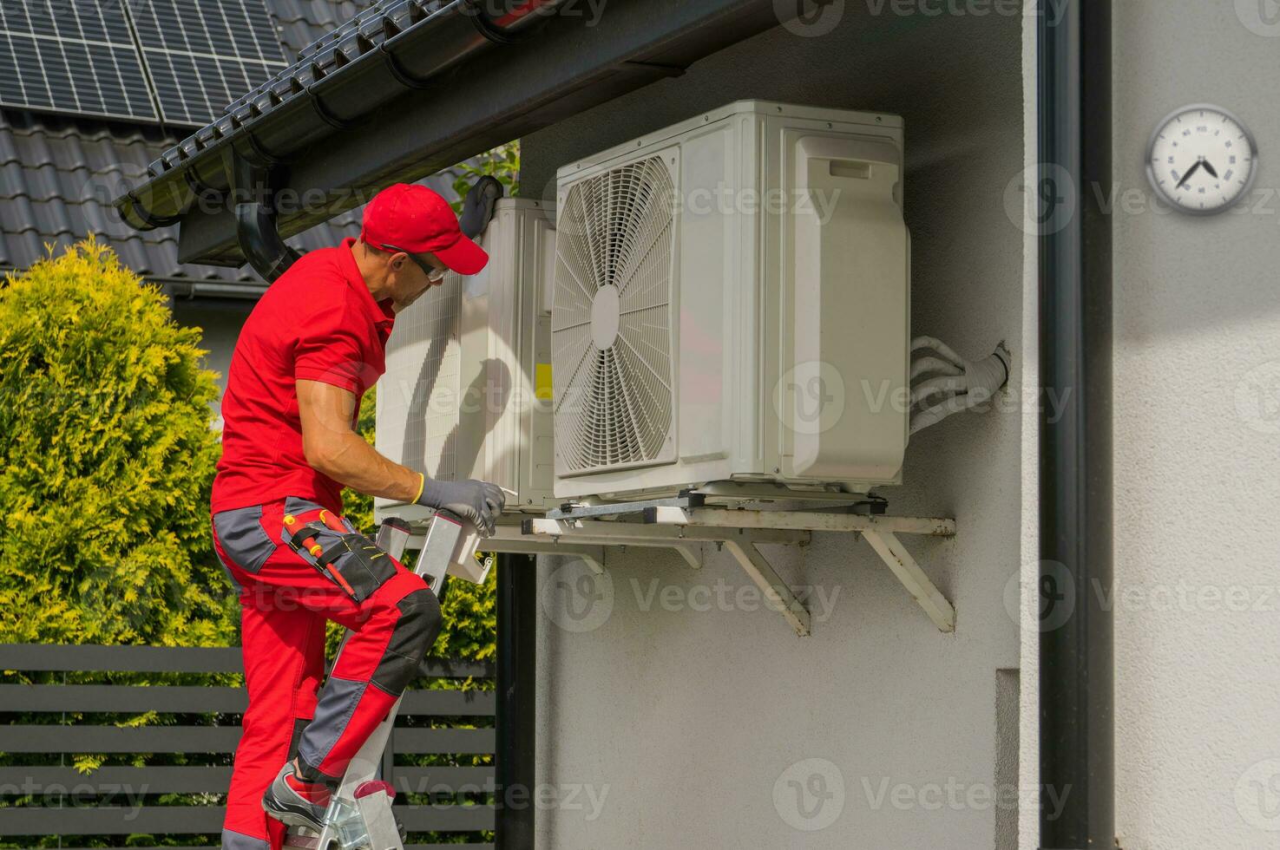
4:37
